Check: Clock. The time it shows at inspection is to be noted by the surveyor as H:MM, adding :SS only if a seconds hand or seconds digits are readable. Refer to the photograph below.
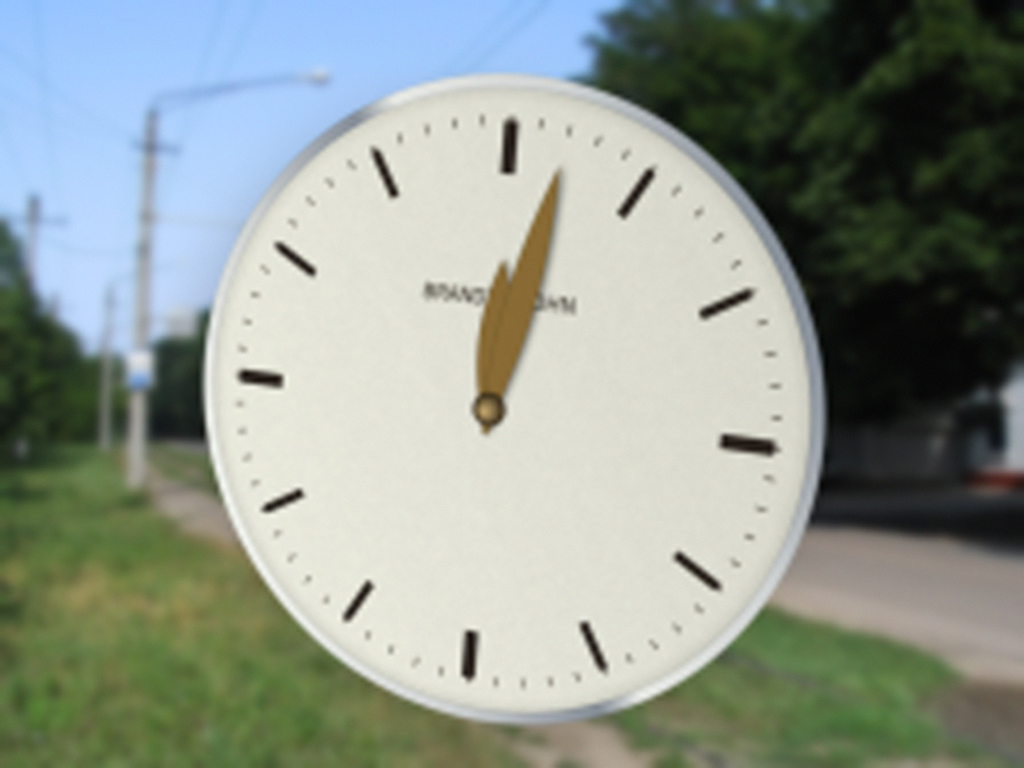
12:02
